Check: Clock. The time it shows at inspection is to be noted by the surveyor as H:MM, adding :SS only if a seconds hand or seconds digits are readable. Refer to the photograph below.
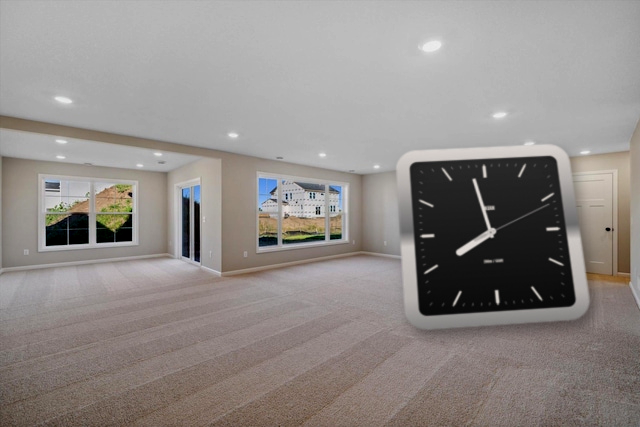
7:58:11
